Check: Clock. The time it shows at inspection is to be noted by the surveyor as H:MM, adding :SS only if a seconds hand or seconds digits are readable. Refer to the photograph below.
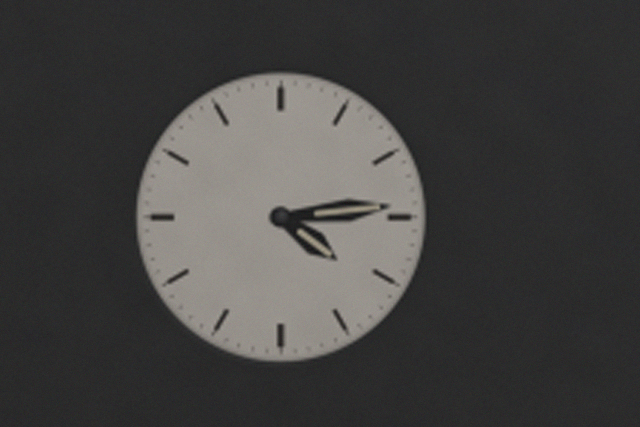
4:14
